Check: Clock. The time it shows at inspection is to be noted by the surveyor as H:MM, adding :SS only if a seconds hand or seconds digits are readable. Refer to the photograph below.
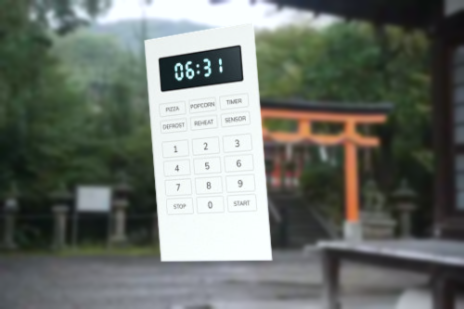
6:31
